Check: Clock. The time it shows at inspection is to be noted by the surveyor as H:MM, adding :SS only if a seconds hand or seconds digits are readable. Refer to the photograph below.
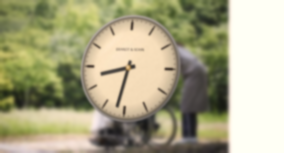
8:32
